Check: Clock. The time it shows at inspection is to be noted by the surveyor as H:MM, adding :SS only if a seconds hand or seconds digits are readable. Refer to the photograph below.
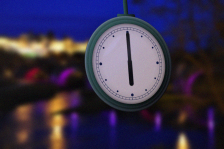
6:00
